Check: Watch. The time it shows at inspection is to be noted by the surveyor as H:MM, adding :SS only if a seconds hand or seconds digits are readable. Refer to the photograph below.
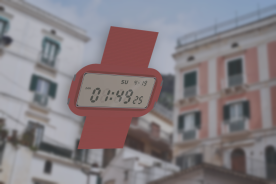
1:49:25
